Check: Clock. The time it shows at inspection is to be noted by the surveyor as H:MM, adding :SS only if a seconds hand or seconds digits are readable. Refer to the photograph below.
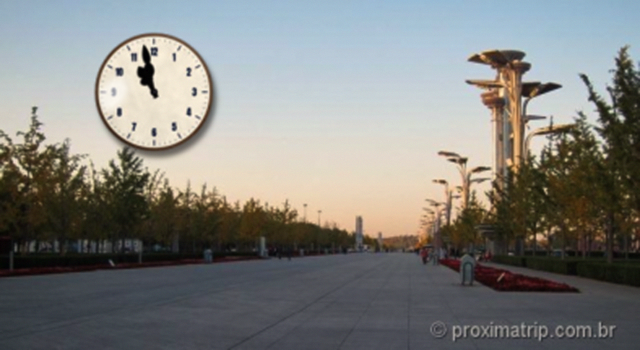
10:58
